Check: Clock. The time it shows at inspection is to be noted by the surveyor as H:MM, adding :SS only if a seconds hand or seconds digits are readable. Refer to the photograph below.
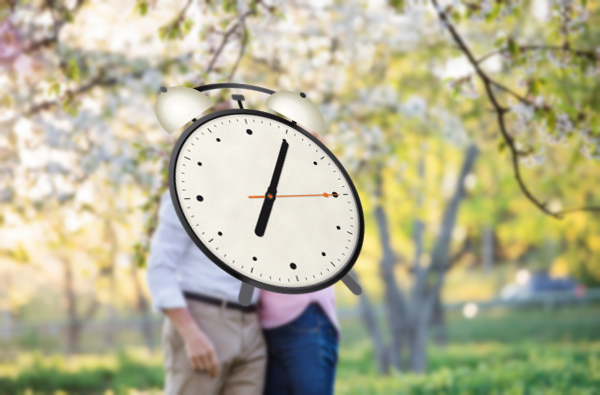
7:05:15
